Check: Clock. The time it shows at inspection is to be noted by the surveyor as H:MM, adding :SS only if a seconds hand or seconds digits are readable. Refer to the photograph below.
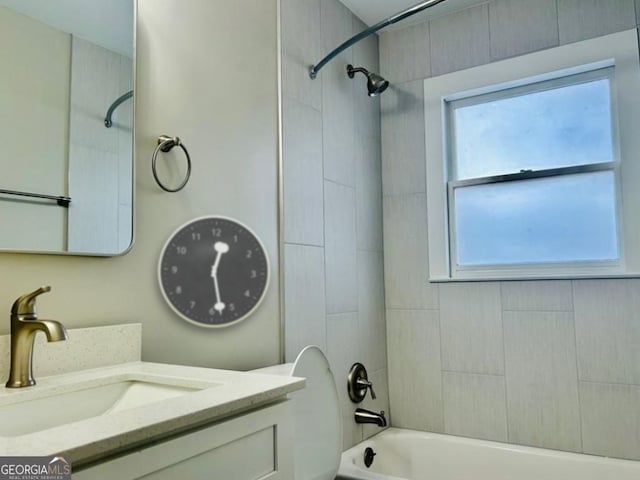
12:28
